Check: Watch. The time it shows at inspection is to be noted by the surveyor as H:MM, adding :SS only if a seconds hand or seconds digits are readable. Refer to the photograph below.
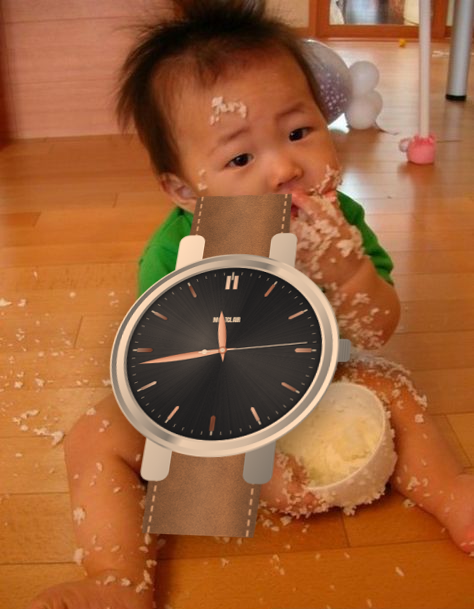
11:43:14
